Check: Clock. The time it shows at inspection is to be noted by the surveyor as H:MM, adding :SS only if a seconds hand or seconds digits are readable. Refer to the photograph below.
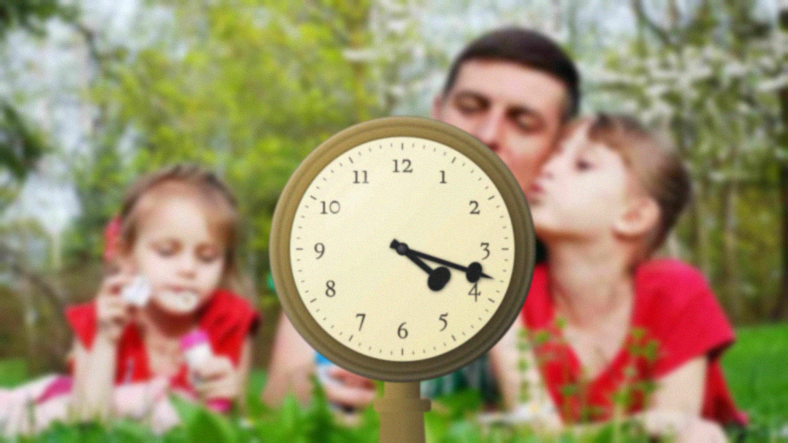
4:18
